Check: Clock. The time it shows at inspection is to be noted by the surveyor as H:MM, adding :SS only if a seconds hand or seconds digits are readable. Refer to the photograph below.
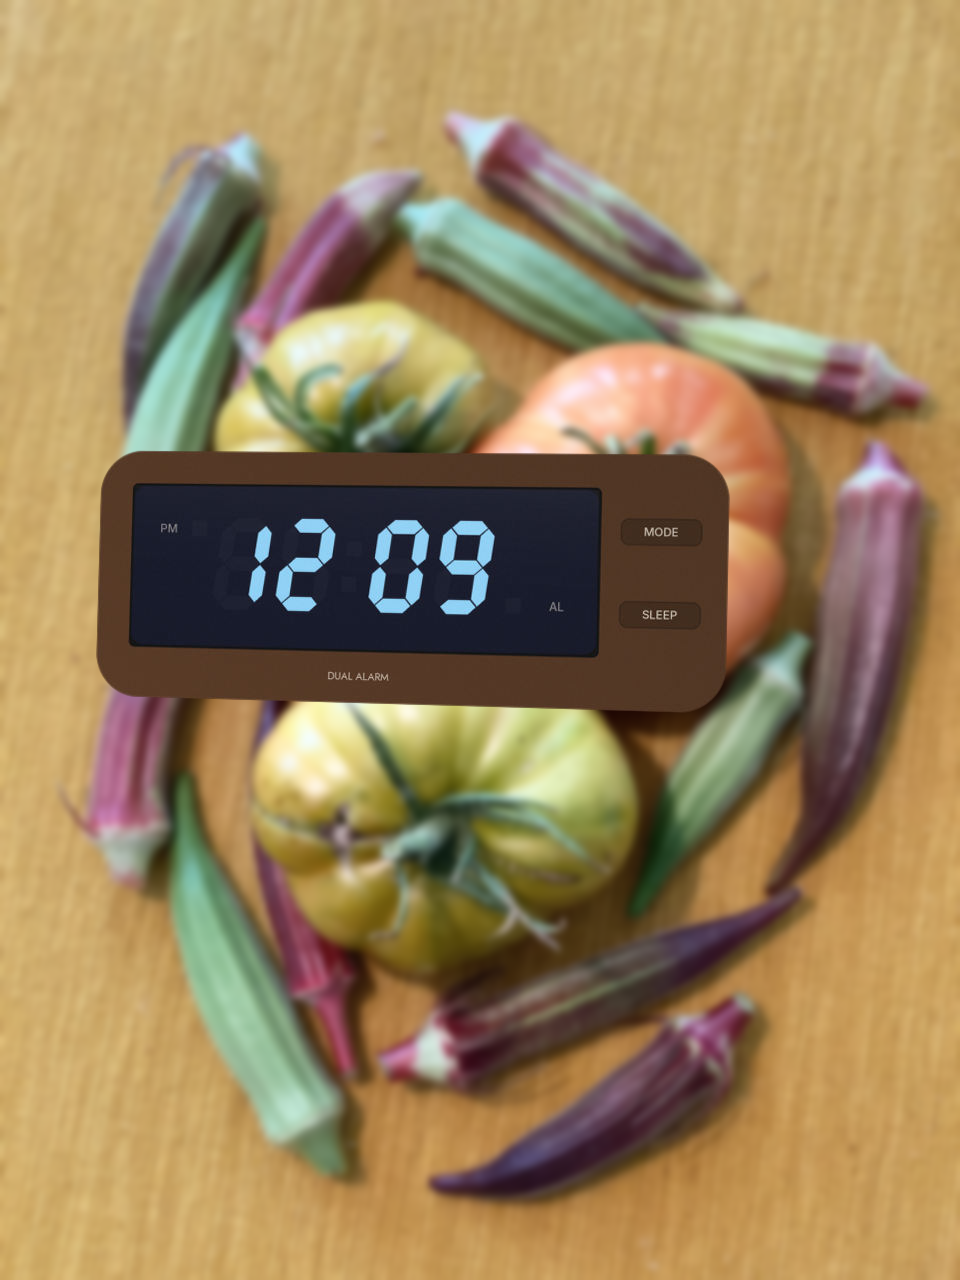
12:09
